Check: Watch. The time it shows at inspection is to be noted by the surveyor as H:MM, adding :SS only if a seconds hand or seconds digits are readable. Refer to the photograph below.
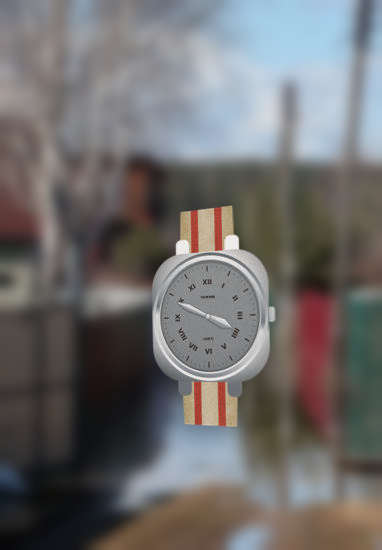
3:49
